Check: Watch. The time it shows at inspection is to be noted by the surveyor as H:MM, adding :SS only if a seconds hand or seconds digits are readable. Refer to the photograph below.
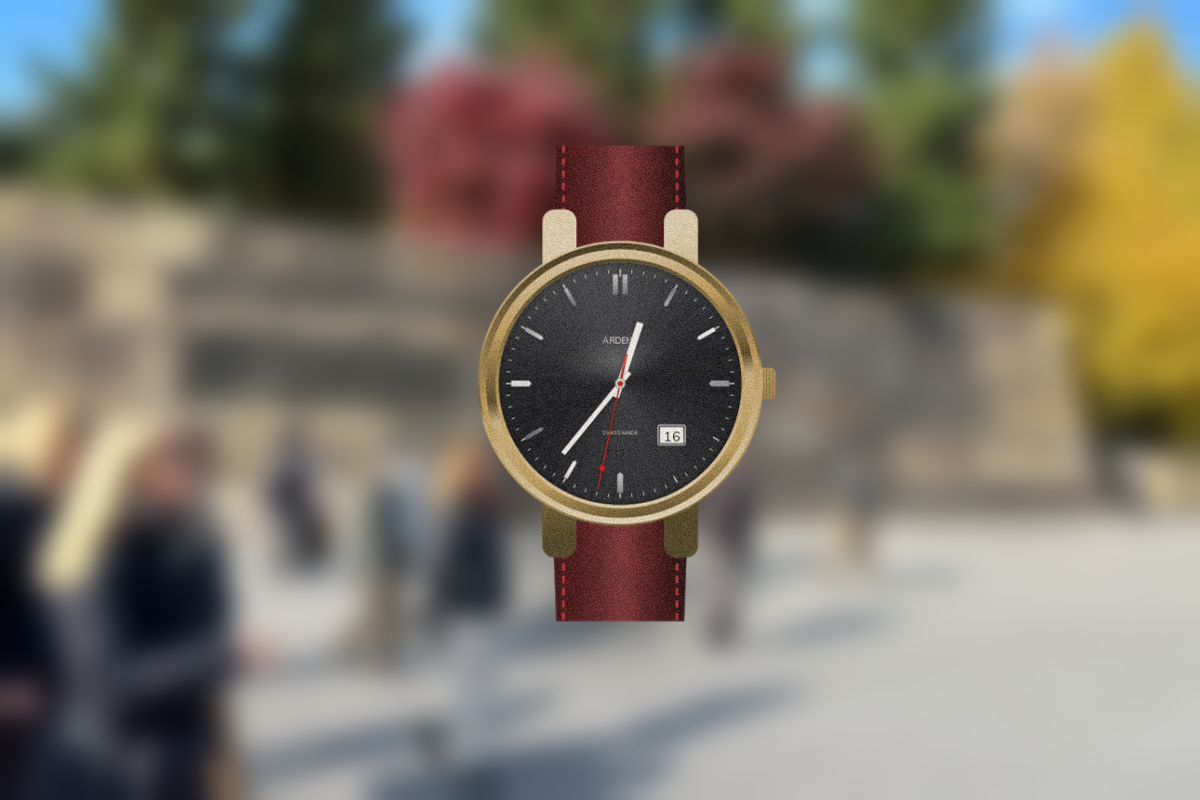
12:36:32
